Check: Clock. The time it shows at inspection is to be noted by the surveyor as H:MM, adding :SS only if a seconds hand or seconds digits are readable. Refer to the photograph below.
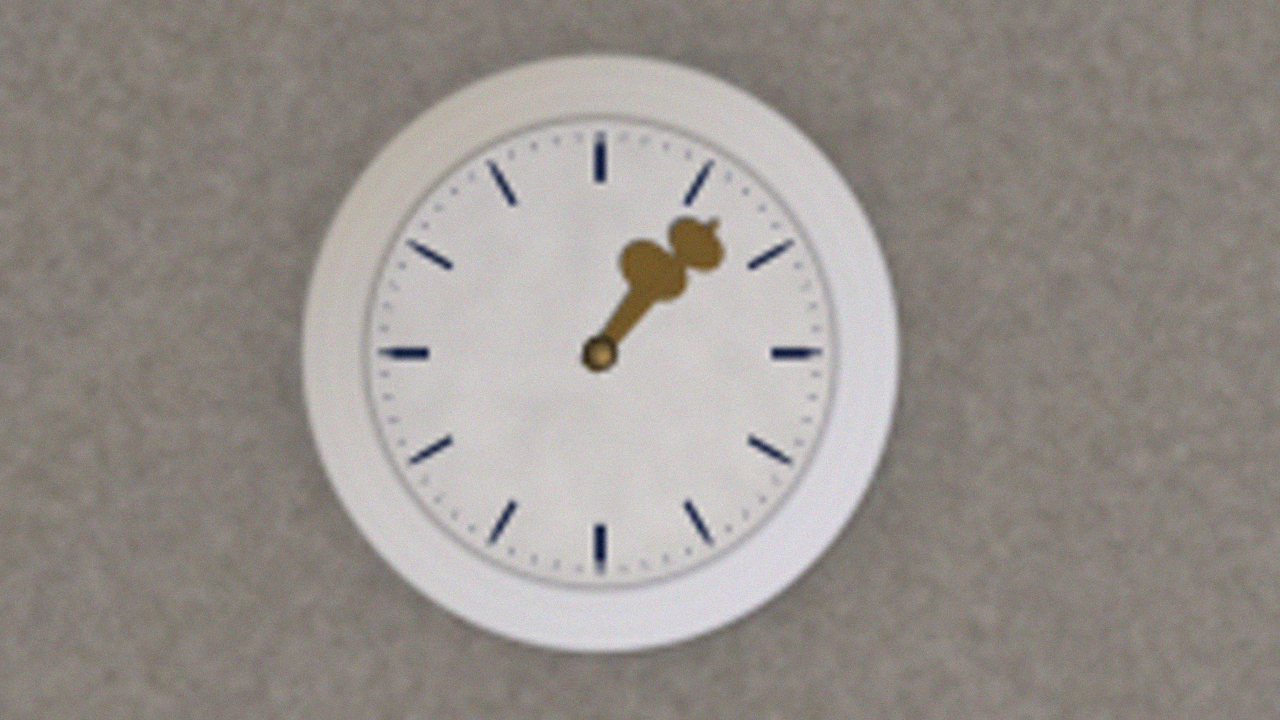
1:07
